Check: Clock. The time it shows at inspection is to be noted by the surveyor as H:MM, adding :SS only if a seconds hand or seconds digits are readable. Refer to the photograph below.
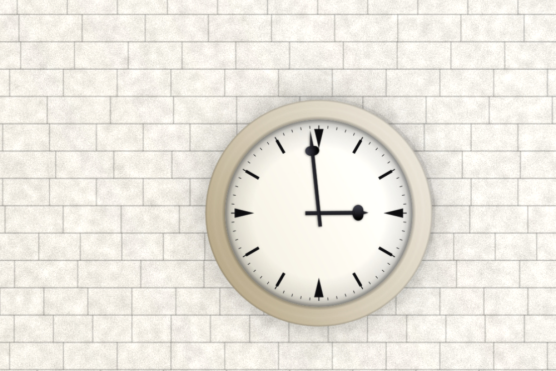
2:59
